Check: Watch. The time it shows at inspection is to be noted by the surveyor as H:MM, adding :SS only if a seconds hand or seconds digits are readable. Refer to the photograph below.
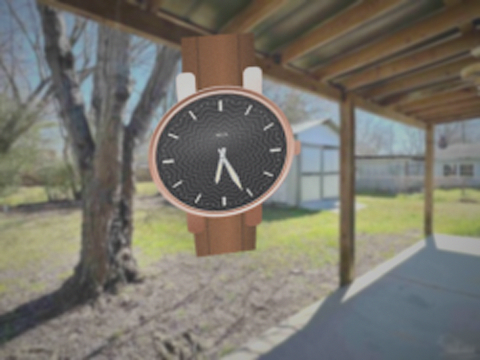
6:26
